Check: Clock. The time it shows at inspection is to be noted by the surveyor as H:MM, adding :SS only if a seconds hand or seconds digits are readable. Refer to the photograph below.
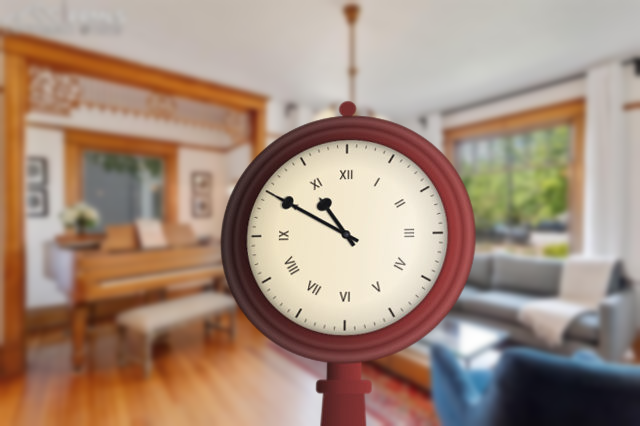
10:50
